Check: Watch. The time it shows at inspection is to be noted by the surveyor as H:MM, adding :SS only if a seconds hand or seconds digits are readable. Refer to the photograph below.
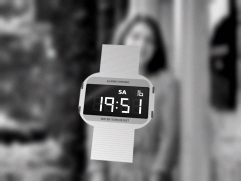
19:51
